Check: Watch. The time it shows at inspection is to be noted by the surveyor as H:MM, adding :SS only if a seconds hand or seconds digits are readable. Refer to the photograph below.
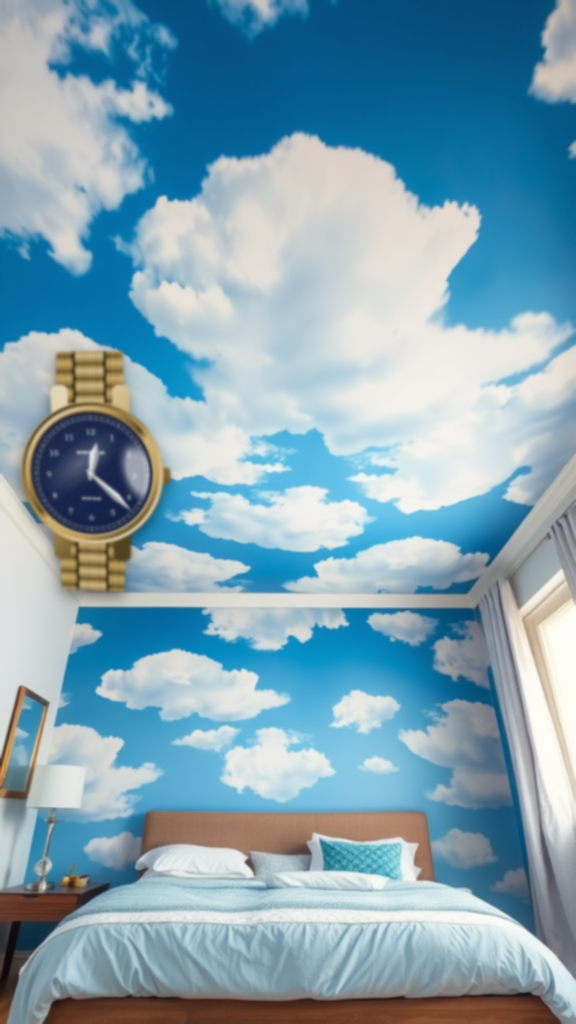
12:22
